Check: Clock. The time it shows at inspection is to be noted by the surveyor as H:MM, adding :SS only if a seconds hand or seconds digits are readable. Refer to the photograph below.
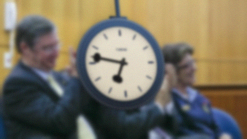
6:47
